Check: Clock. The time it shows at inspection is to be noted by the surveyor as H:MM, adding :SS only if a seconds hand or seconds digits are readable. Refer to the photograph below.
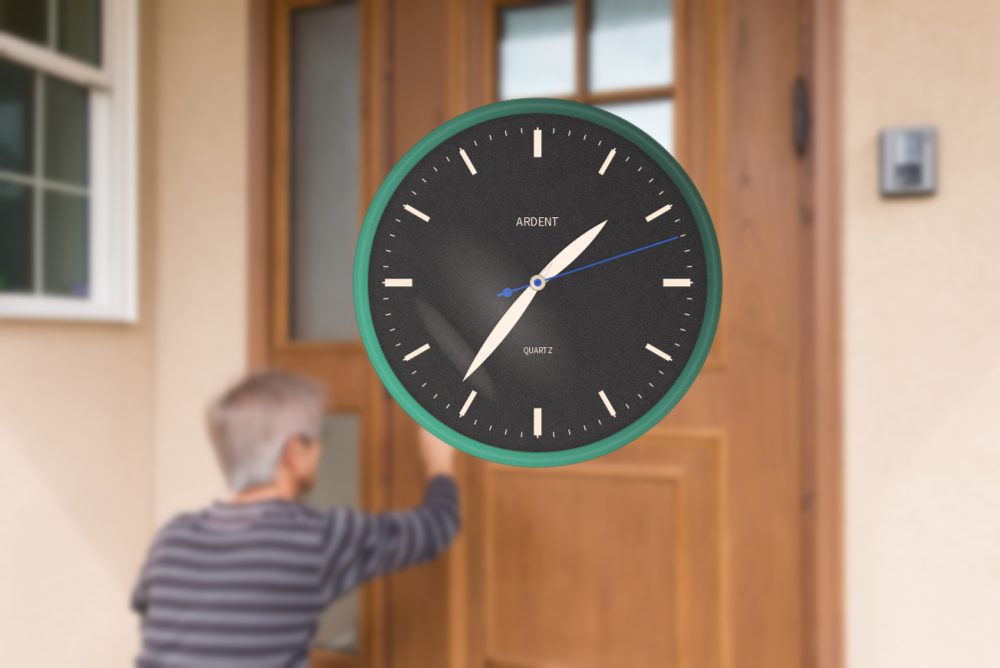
1:36:12
